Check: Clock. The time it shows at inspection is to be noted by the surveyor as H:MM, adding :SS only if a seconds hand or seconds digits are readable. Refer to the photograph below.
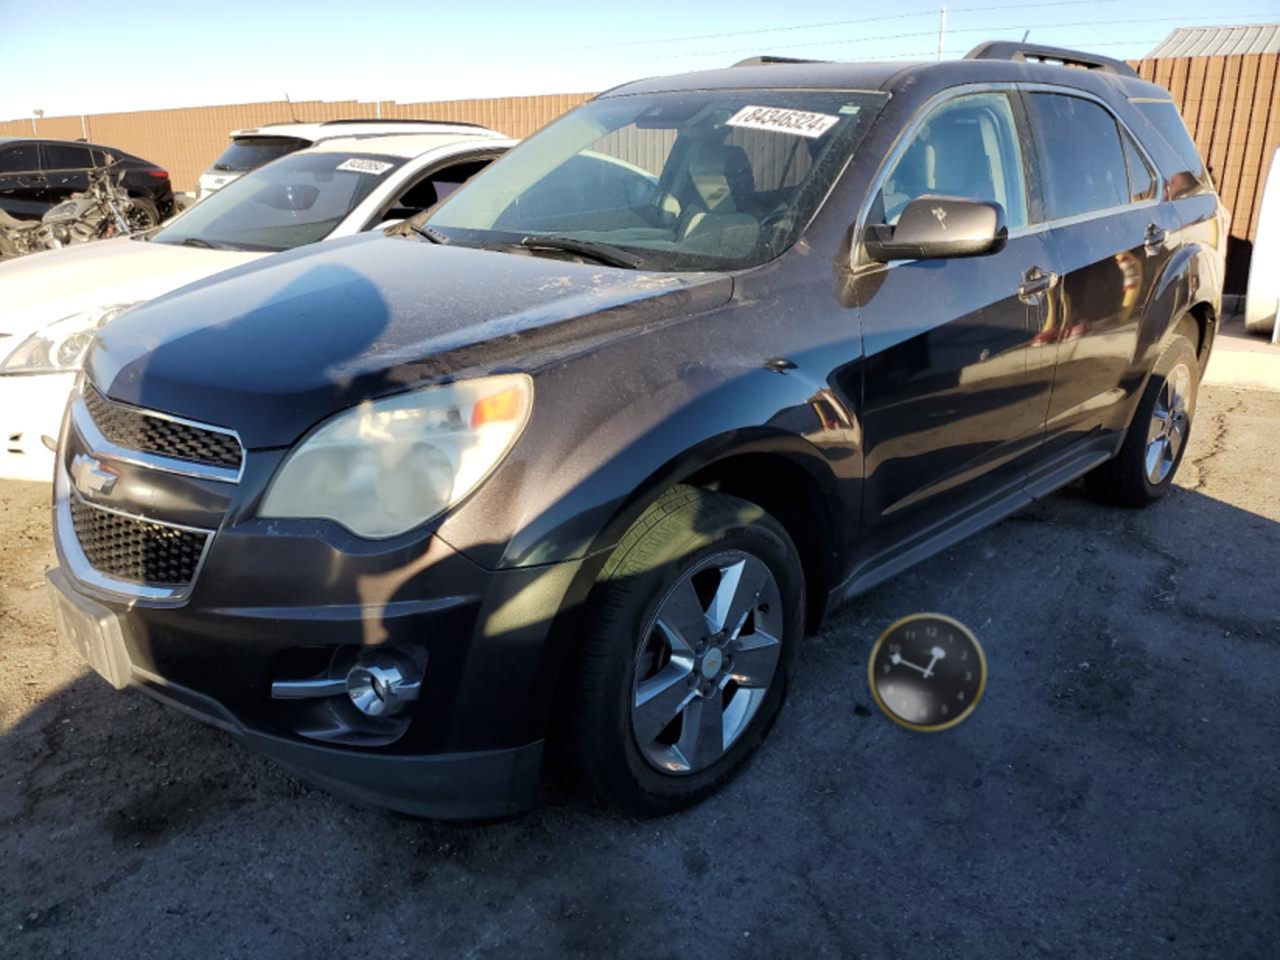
12:48
